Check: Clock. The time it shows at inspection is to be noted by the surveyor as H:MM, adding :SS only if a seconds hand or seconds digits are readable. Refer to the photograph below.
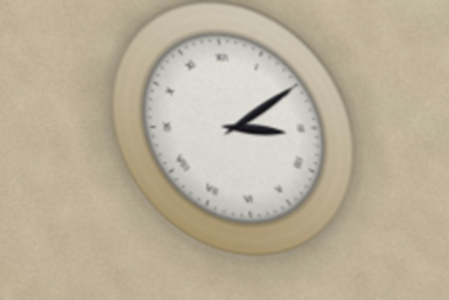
3:10
